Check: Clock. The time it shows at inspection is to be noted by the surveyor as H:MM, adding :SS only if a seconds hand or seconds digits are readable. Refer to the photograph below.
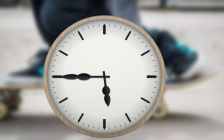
5:45
